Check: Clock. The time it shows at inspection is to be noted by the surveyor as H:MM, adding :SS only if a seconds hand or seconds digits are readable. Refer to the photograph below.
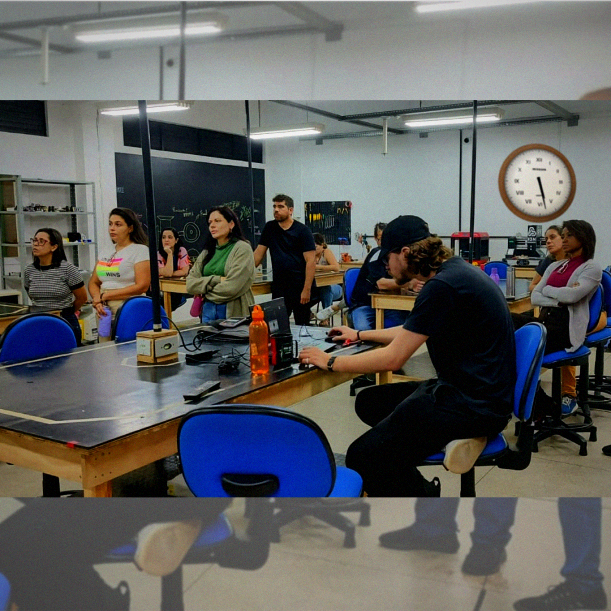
5:28
